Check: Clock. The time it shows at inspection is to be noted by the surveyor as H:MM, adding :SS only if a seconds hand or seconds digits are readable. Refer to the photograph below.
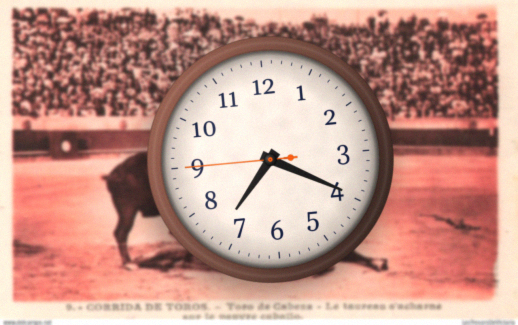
7:19:45
